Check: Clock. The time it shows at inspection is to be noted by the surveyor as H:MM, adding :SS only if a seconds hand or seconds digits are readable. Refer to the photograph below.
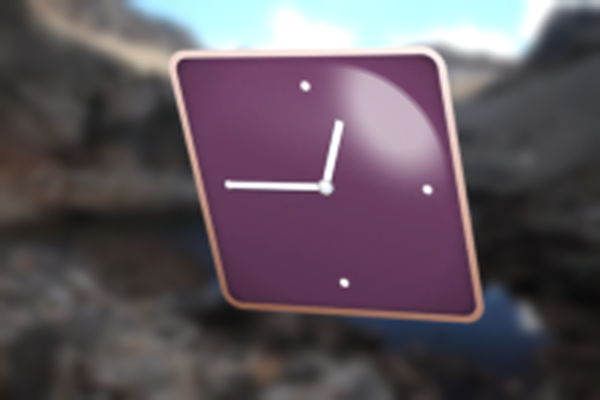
12:45
